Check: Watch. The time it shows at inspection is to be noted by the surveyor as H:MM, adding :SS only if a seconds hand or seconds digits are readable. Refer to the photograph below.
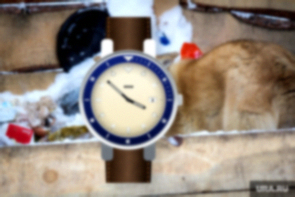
3:52
